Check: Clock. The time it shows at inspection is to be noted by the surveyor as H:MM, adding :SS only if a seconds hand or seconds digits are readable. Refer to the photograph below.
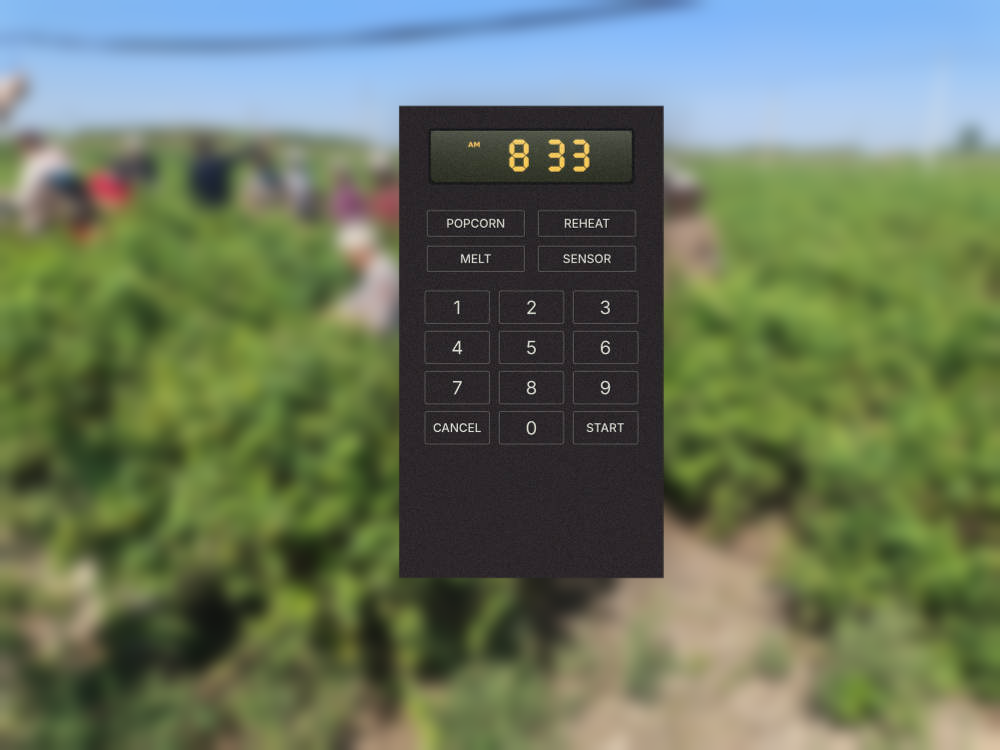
8:33
